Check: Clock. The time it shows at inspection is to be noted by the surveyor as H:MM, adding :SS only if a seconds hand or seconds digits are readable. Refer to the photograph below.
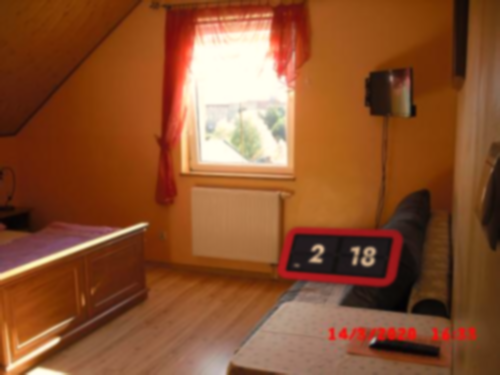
2:18
